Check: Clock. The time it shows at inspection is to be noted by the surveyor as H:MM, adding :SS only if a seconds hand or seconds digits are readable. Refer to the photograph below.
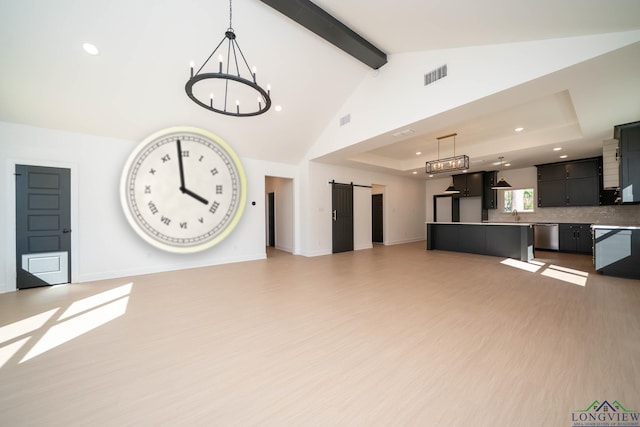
3:59
